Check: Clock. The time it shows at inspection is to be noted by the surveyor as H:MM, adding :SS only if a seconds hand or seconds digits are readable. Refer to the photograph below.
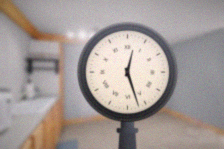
12:27
